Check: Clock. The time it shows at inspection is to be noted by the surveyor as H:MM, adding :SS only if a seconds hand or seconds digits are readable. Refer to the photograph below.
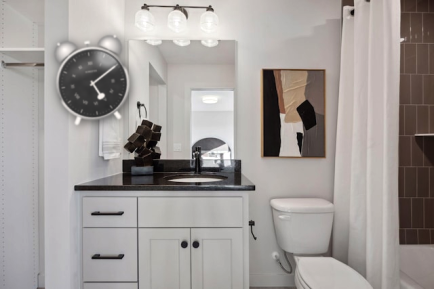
5:10
